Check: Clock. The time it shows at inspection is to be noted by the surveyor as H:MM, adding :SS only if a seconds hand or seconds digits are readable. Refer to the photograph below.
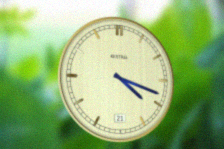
4:18
